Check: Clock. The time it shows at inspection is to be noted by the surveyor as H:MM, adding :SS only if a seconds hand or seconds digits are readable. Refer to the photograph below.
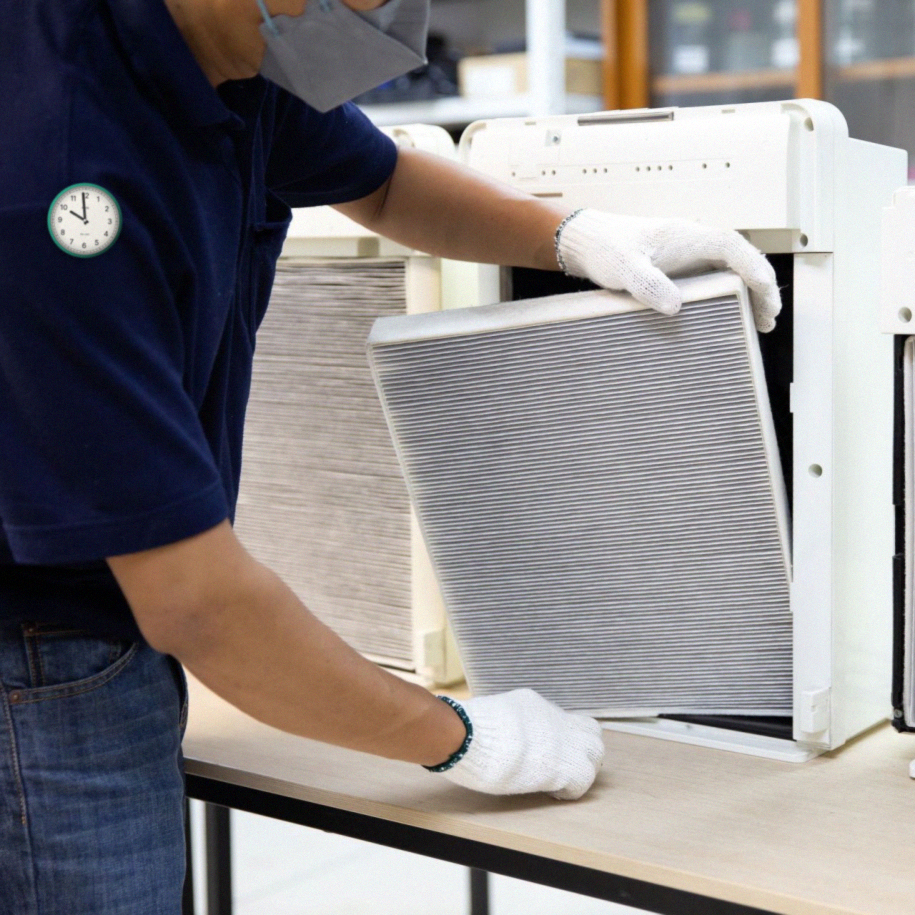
9:59
